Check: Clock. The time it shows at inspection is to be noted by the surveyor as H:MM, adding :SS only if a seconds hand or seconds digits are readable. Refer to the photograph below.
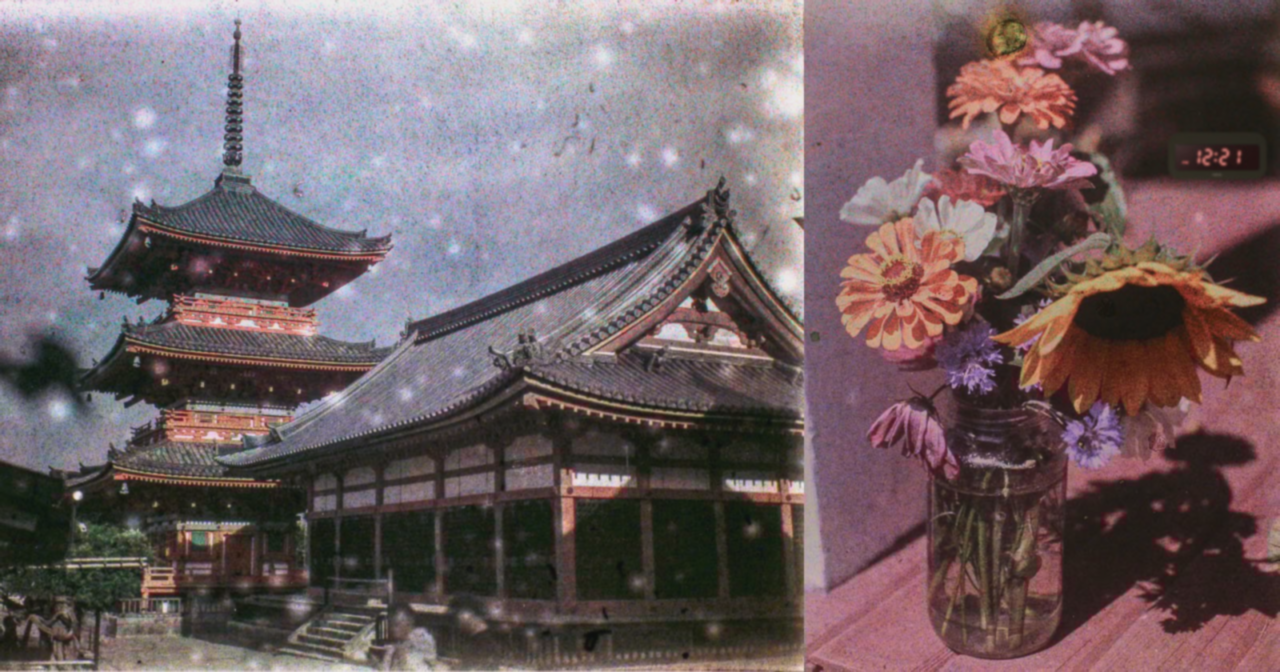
12:21
